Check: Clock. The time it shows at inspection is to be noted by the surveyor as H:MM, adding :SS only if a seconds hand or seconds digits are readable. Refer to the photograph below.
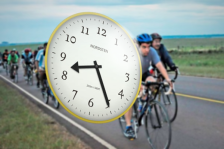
8:25
